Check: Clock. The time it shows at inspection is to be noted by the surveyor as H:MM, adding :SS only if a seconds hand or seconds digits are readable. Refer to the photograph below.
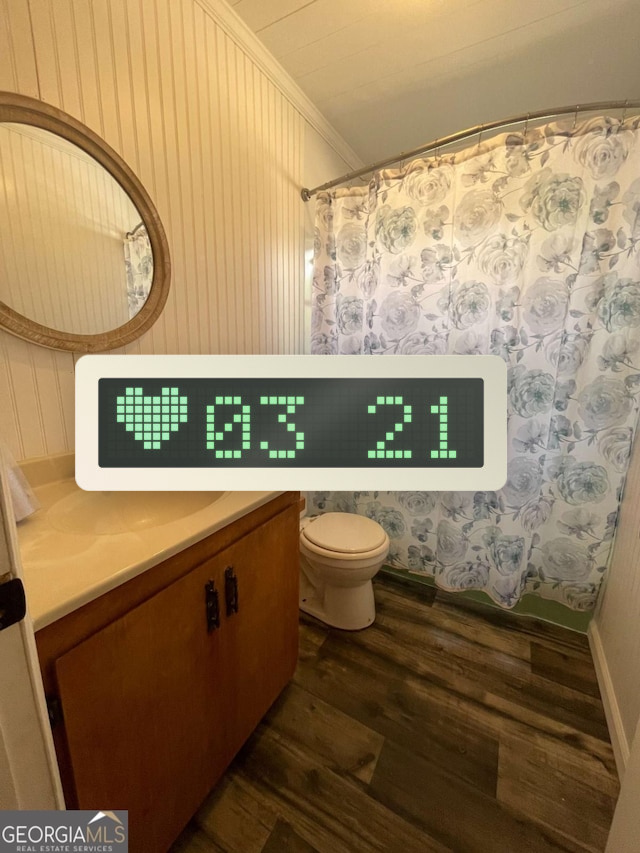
3:21
